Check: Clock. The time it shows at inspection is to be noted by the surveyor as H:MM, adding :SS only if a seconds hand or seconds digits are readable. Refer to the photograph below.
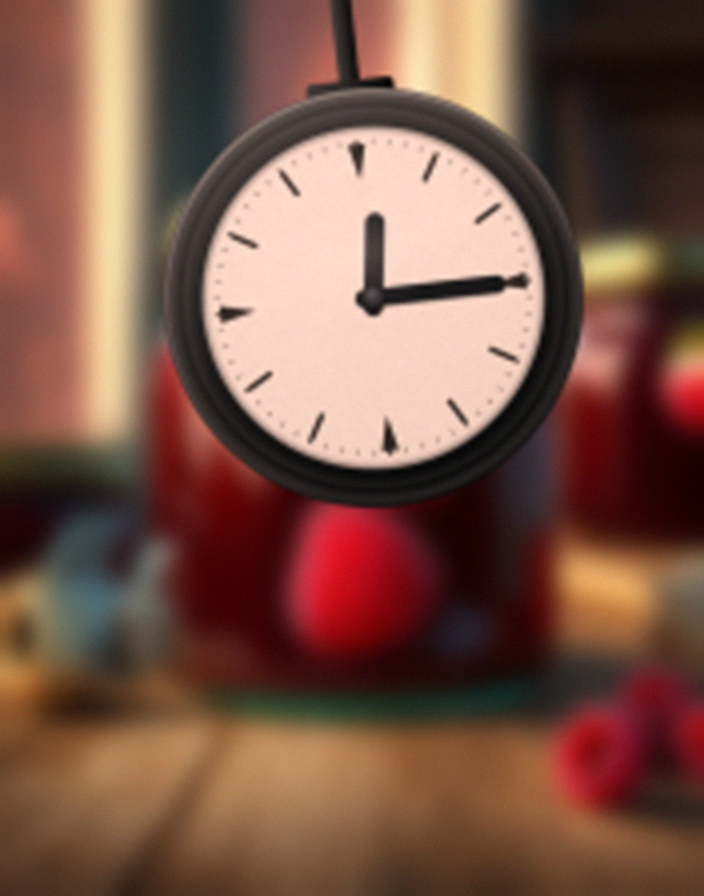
12:15
